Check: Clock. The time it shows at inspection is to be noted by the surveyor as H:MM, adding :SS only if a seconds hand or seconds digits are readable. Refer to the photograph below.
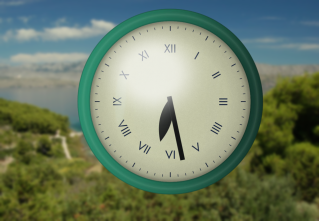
6:28
